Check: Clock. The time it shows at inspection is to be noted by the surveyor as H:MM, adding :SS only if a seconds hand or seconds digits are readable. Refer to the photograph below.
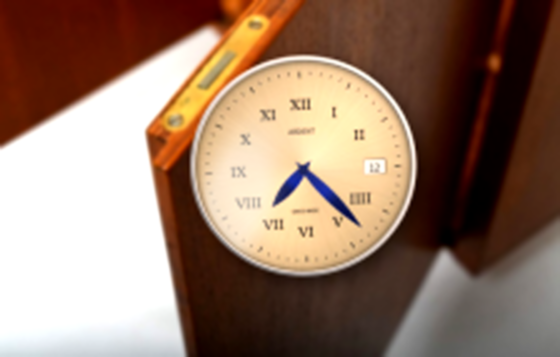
7:23
